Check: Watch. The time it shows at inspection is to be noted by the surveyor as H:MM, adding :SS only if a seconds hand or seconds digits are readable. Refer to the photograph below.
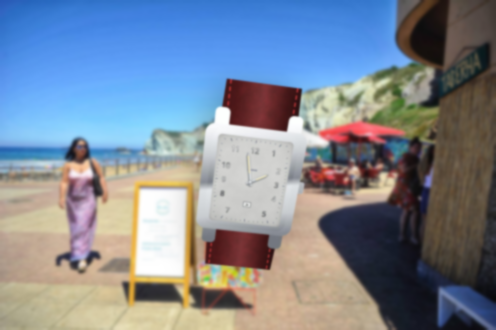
1:58
